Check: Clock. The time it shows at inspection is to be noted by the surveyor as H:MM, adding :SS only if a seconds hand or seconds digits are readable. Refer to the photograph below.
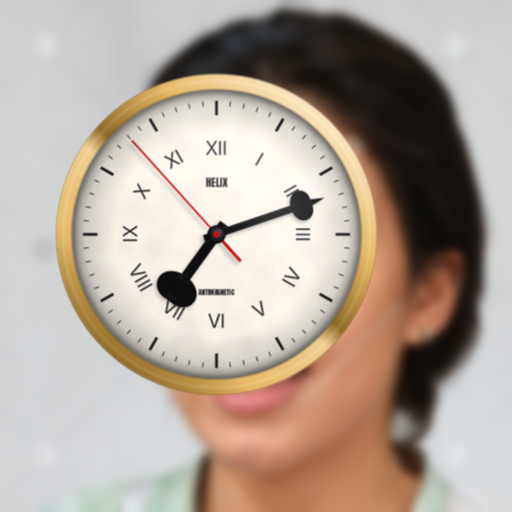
7:11:53
